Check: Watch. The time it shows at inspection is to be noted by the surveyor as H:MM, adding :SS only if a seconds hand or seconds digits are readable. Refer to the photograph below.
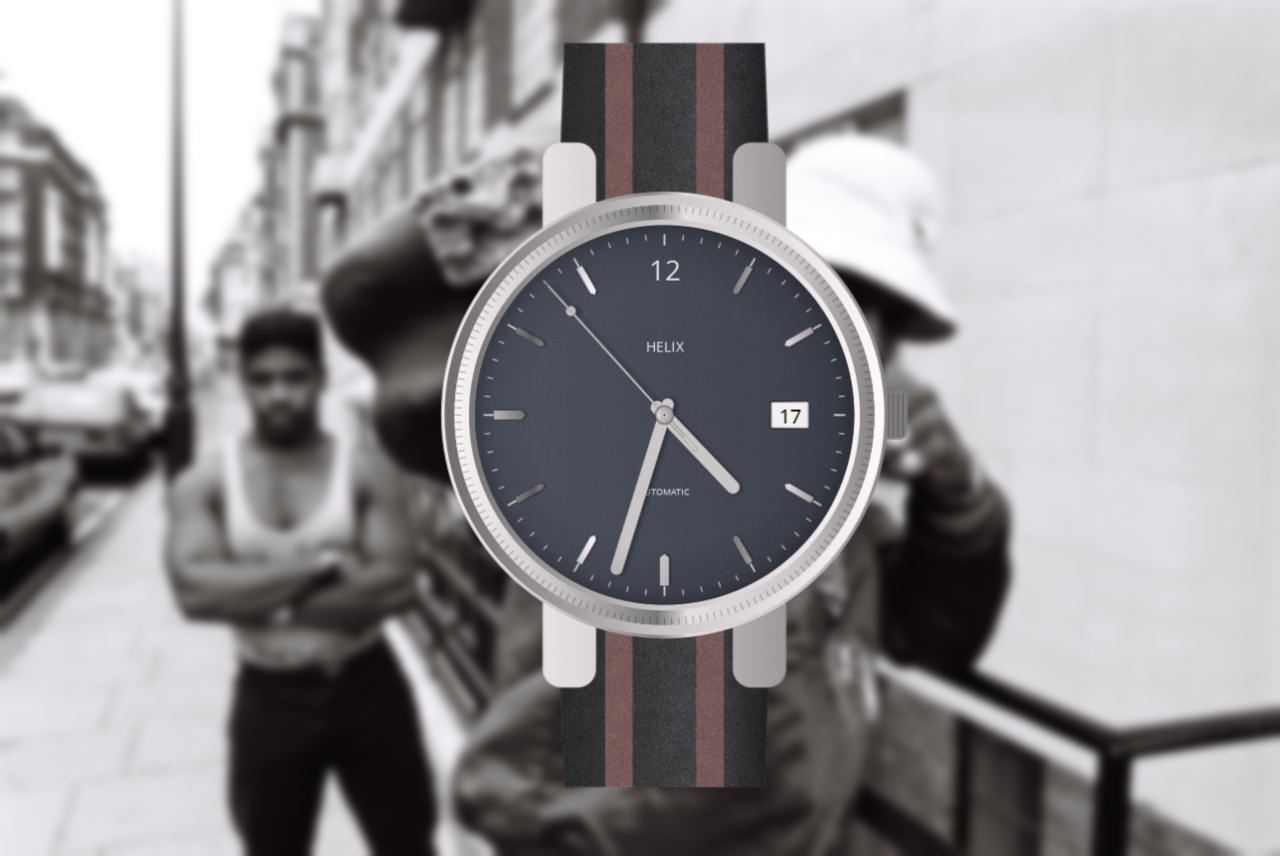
4:32:53
